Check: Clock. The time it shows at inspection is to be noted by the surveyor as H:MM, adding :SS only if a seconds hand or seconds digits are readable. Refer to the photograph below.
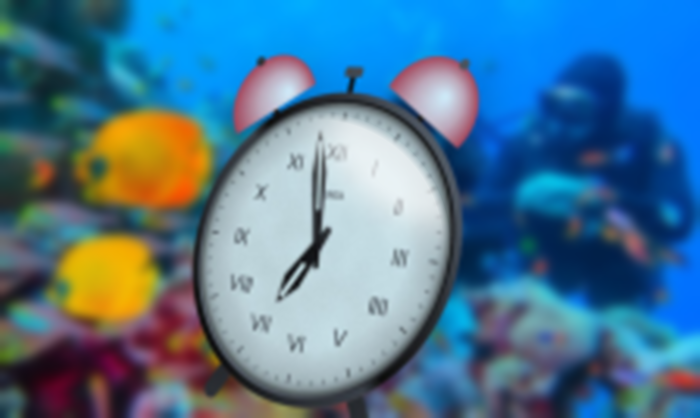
6:58
